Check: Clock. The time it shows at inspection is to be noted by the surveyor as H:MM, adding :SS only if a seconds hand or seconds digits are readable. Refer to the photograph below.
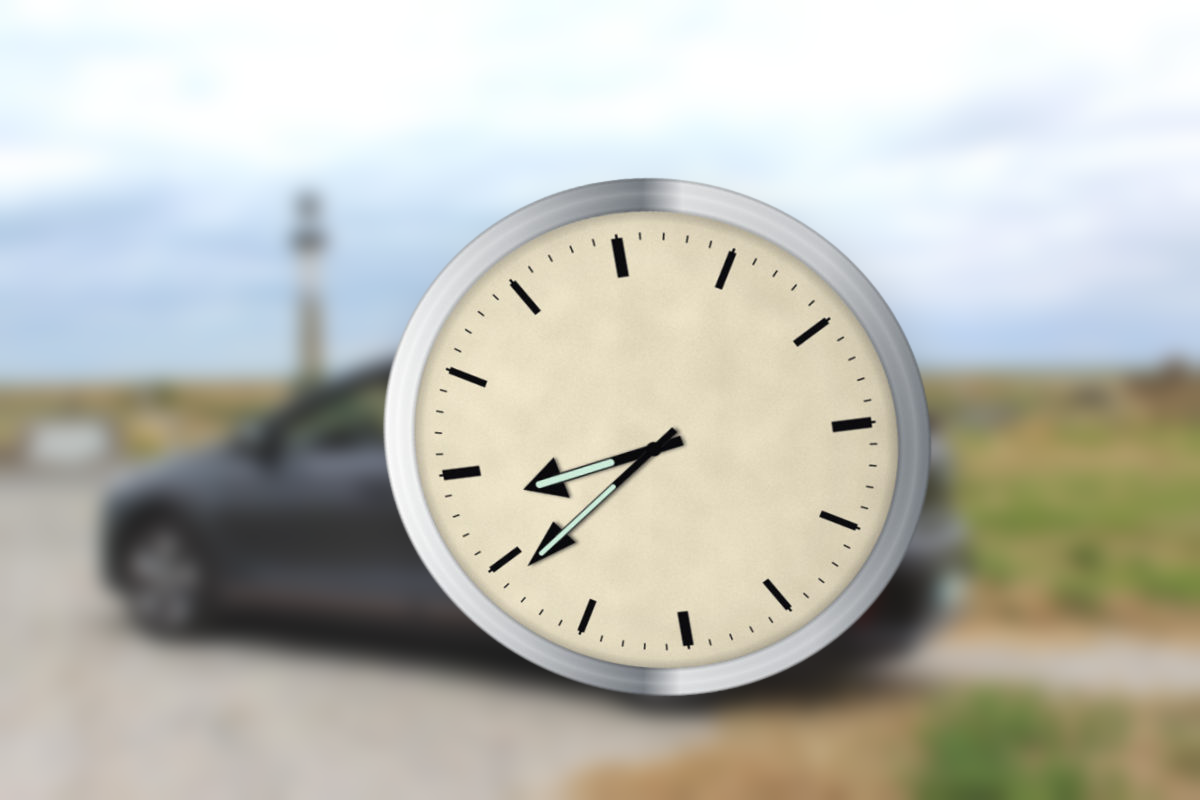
8:39
